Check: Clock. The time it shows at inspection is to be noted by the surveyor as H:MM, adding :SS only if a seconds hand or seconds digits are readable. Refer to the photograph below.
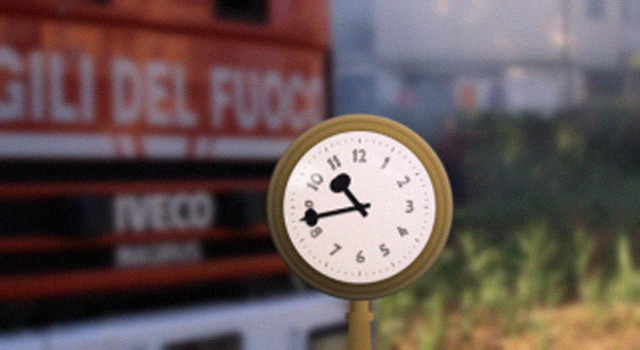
10:43
